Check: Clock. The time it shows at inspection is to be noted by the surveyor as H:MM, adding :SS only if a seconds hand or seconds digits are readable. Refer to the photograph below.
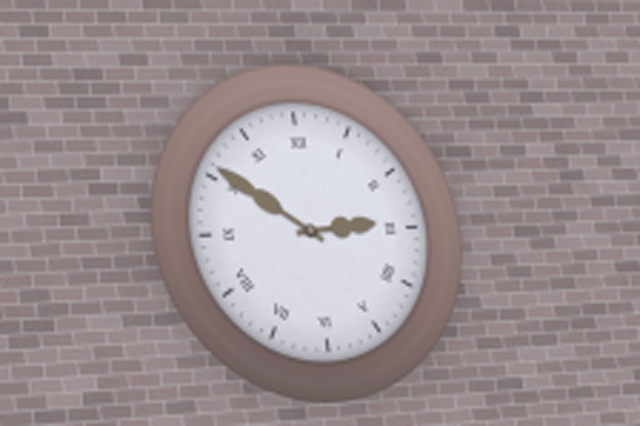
2:51
